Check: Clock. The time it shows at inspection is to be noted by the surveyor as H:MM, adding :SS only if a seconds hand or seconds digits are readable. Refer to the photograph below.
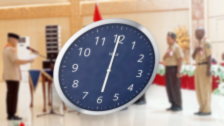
6:00
